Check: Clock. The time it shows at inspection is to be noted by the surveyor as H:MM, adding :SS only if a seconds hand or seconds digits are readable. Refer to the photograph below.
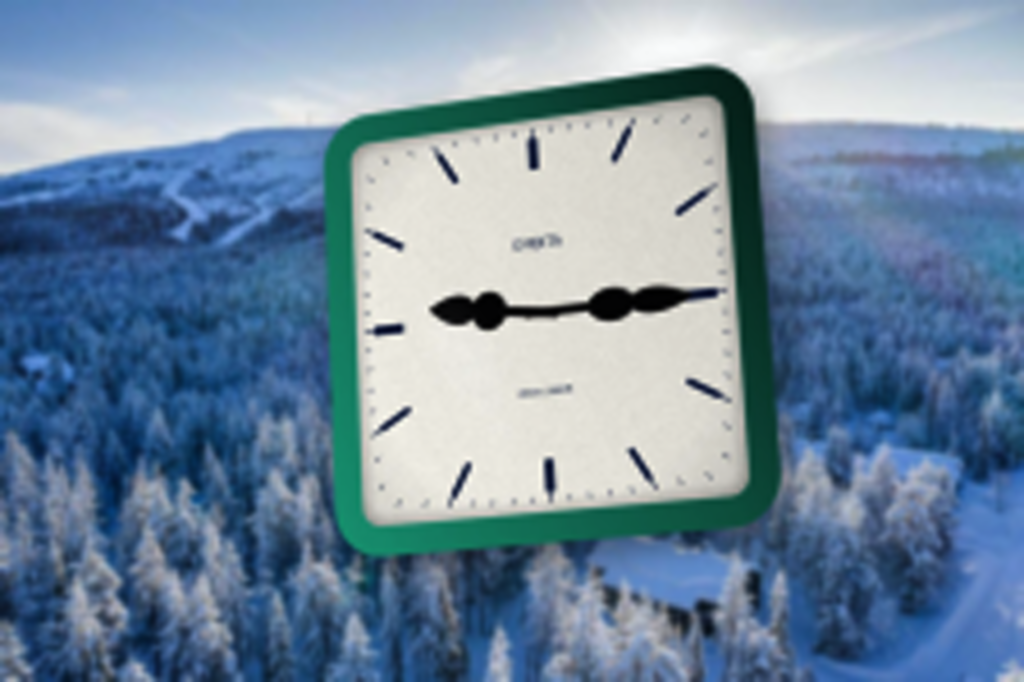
9:15
